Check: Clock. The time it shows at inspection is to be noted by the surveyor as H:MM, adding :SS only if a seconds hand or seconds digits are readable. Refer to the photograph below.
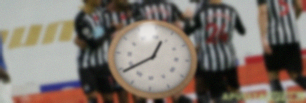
12:39
